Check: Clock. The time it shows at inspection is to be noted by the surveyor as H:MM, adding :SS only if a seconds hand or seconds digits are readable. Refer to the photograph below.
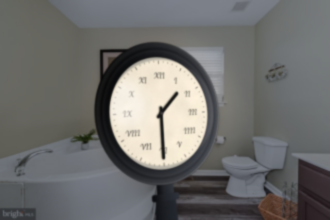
1:30
